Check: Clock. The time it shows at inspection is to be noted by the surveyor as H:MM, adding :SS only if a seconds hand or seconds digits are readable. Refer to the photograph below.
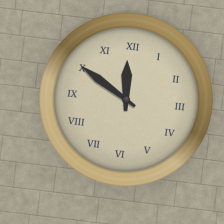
11:50
